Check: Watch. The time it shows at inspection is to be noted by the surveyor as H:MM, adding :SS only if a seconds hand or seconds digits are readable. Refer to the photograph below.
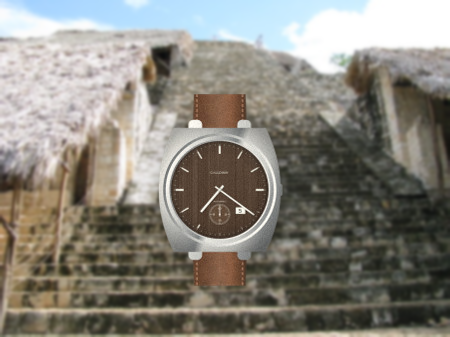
7:21
